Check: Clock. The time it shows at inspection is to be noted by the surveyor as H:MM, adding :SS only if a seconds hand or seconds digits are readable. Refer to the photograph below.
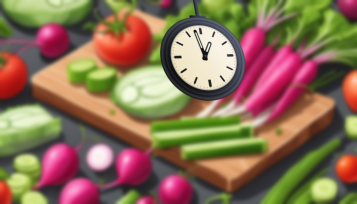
12:58
